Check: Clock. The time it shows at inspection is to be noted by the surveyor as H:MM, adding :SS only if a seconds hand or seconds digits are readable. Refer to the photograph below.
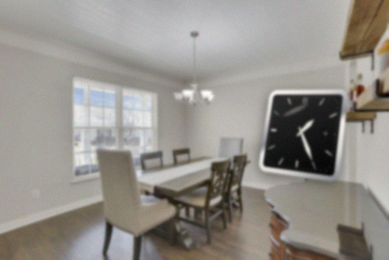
1:25
